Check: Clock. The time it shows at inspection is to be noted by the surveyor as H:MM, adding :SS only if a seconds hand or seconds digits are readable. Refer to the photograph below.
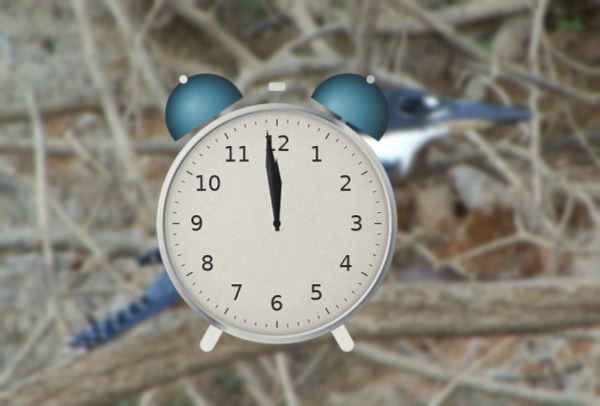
11:59
